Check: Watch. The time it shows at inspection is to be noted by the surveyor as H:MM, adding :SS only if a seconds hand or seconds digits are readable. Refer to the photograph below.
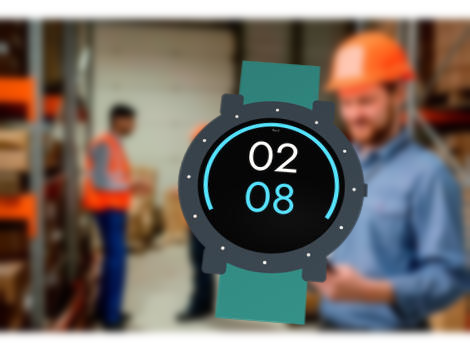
2:08
